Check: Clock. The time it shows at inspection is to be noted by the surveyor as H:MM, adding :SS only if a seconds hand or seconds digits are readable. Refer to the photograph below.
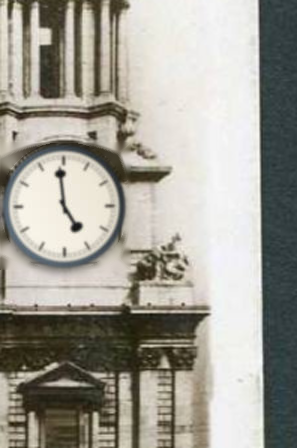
4:59
